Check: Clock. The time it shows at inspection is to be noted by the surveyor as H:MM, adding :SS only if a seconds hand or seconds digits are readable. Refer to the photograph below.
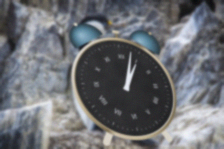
1:03
